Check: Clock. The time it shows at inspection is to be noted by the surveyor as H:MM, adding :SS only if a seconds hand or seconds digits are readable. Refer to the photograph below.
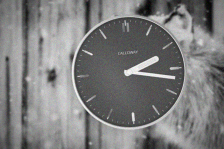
2:17
